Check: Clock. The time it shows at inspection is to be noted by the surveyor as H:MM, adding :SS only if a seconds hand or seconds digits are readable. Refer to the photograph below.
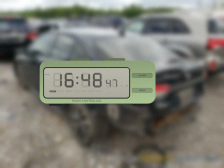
16:48:47
